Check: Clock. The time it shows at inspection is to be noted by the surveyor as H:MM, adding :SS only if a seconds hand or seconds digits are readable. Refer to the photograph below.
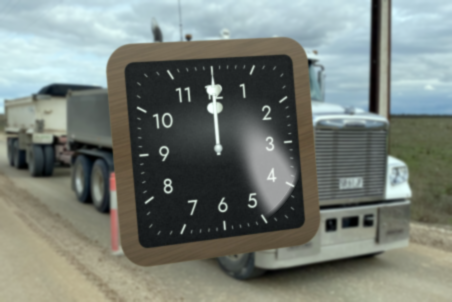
12:00
